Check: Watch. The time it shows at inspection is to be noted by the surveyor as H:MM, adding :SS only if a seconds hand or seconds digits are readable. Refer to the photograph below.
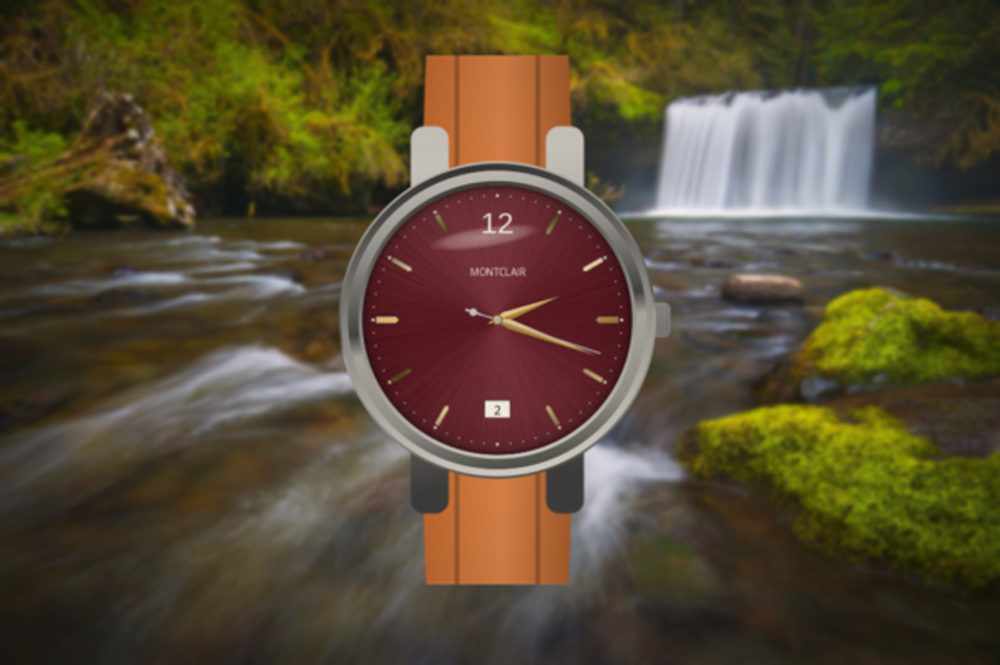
2:18:18
